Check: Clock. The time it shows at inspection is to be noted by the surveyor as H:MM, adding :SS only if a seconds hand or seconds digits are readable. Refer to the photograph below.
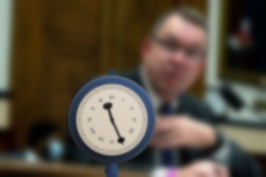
11:26
